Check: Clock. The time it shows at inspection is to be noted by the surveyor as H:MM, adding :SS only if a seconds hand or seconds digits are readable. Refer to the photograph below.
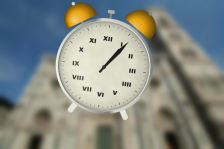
1:06
